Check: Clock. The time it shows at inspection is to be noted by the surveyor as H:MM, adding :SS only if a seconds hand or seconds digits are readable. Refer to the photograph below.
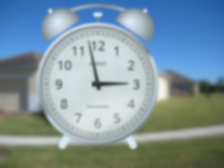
2:58
